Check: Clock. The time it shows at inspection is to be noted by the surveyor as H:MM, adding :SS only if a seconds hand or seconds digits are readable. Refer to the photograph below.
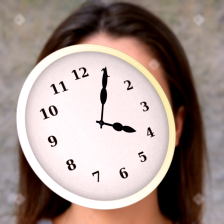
4:05
